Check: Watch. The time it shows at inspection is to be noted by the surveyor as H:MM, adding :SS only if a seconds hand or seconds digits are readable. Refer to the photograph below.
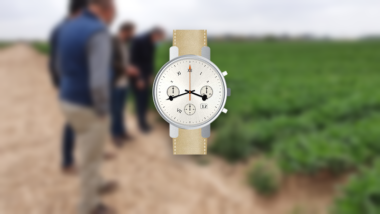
3:42
